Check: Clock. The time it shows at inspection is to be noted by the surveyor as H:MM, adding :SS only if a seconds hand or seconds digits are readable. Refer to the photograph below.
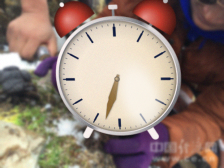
6:33
